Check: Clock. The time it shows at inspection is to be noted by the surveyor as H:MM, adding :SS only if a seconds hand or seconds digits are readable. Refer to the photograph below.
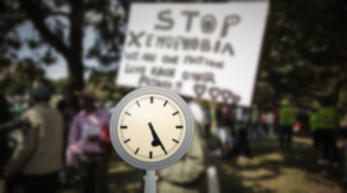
5:25
